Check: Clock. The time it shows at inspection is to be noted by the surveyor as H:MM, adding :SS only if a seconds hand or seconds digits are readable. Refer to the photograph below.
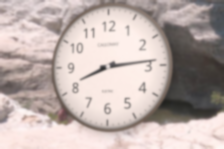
8:14
